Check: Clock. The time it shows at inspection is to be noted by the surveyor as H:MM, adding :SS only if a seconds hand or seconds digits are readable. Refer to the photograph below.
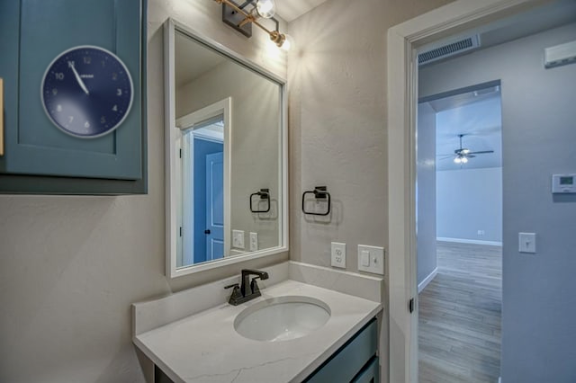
10:55
